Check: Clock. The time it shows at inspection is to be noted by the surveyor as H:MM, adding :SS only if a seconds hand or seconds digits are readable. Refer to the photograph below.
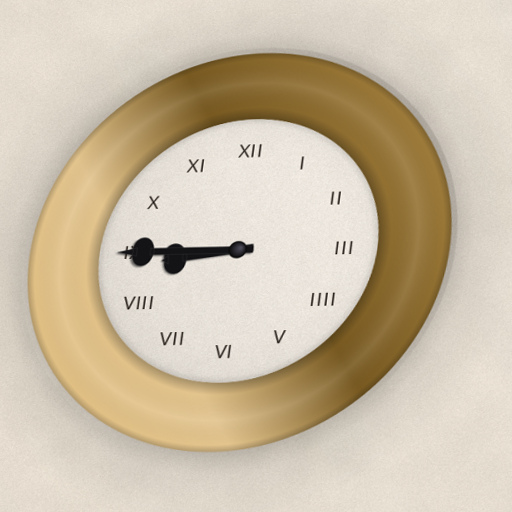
8:45
